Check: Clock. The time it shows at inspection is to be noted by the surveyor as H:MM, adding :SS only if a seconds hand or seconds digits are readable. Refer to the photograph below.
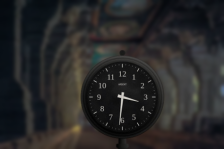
3:31
